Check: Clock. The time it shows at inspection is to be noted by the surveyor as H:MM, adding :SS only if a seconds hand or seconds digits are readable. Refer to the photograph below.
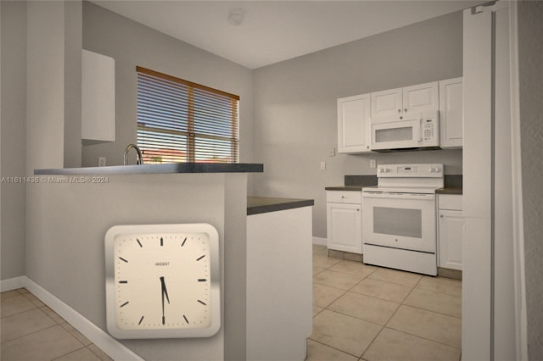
5:30
